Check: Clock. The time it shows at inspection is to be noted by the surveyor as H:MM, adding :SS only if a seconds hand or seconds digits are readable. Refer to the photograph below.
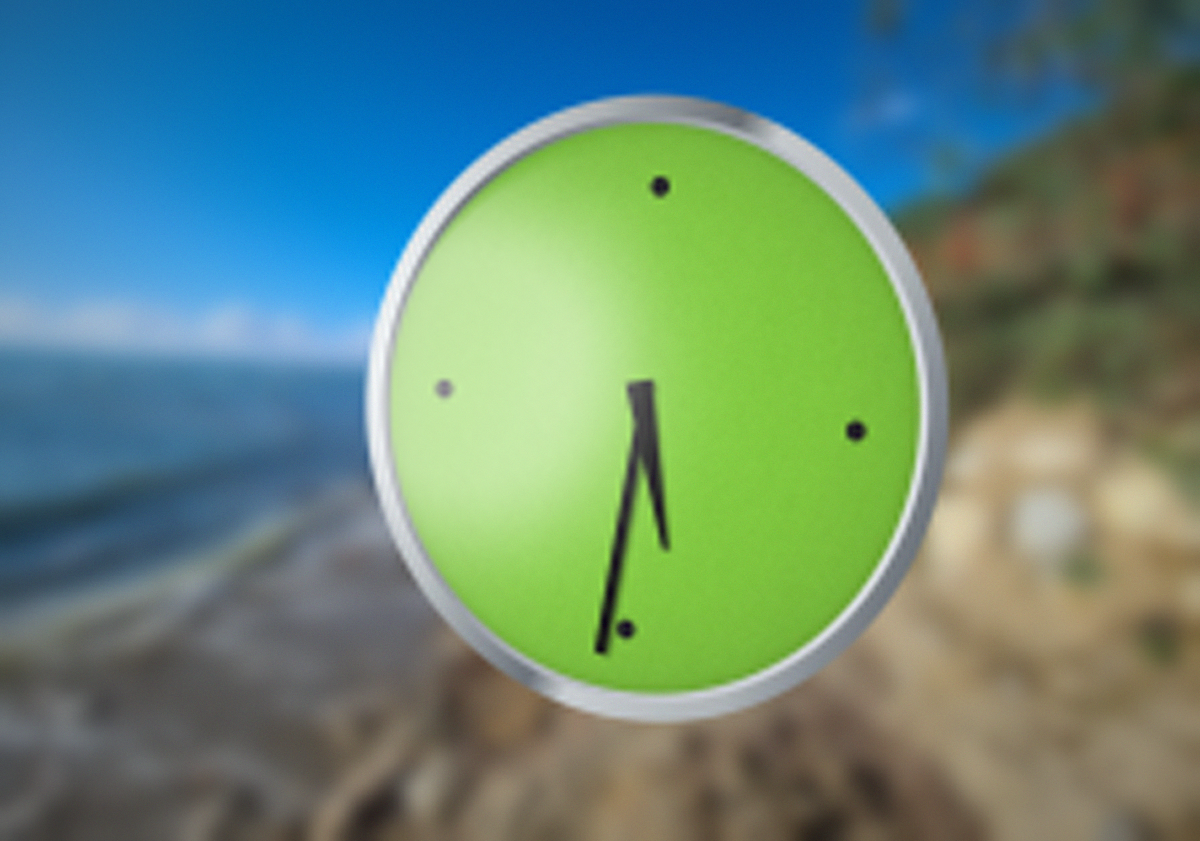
5:31
